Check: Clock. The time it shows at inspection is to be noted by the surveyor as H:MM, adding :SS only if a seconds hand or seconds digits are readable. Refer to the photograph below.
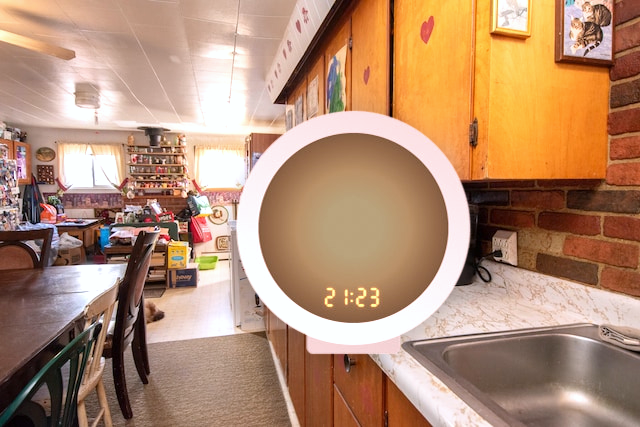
21:23
